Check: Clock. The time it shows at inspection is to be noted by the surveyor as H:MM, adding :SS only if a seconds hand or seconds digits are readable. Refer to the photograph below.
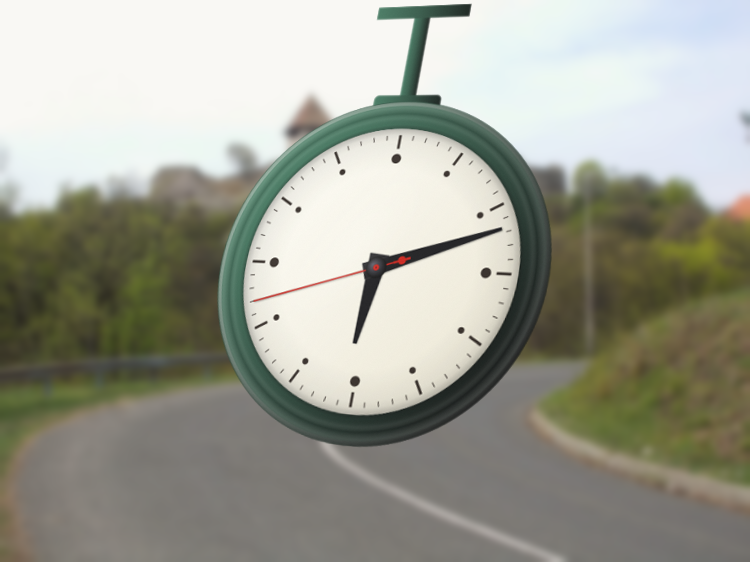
6:11:42
